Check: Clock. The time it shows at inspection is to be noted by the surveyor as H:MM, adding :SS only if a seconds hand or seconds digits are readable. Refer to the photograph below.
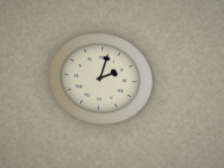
2:02
